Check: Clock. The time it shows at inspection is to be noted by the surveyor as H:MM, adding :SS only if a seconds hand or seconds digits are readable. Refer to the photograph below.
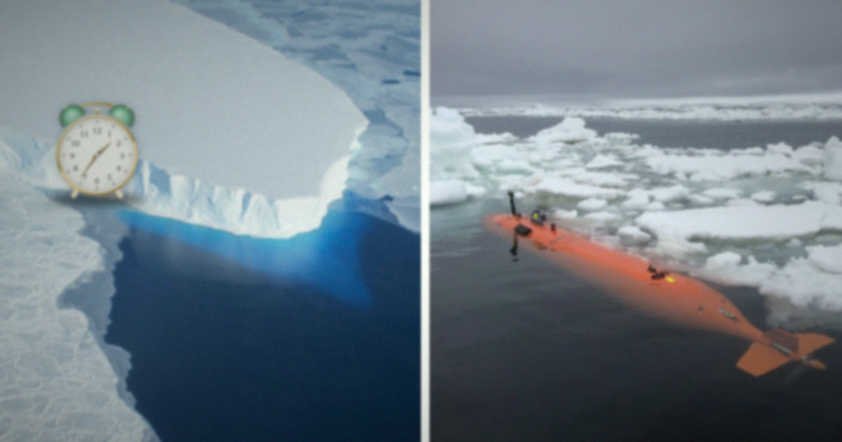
1:36
